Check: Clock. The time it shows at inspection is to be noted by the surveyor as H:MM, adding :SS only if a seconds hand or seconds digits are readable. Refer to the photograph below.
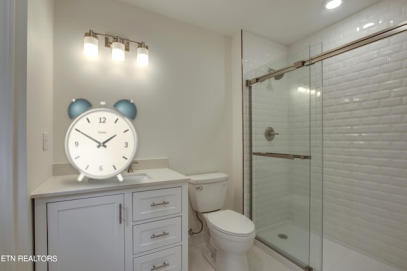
1:50
